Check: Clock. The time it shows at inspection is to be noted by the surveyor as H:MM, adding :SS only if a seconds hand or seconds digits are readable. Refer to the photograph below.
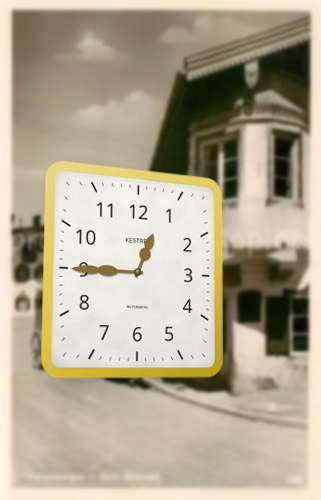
12:45
